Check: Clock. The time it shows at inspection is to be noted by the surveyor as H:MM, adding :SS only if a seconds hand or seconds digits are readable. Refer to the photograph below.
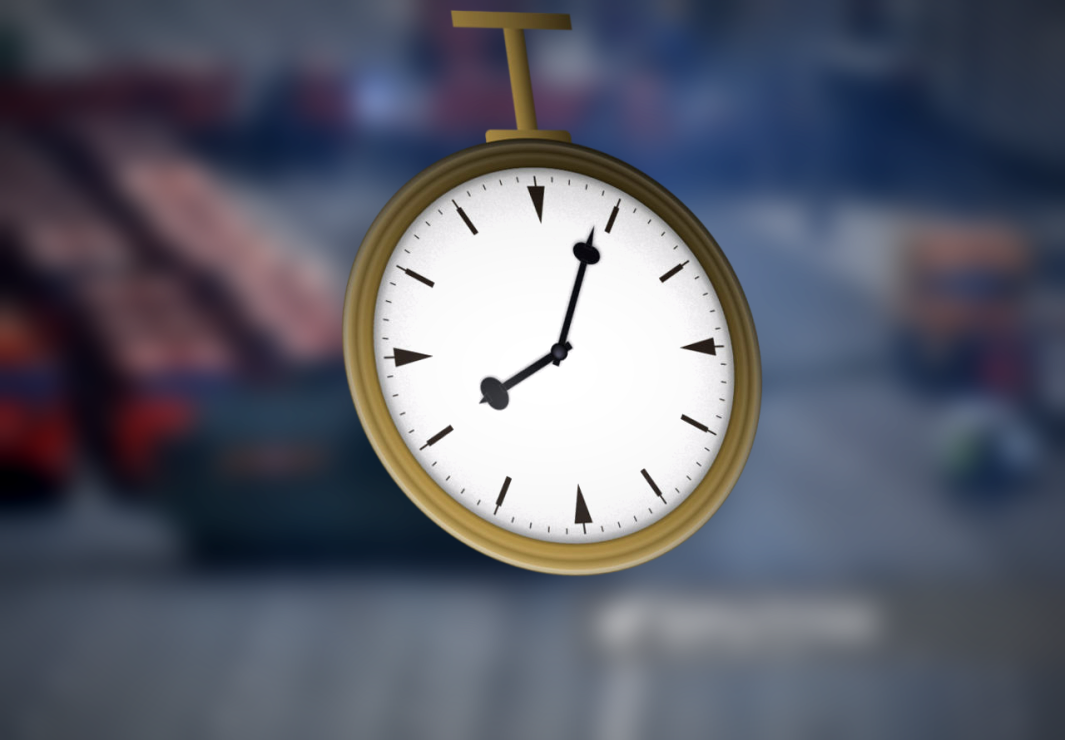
8:04
